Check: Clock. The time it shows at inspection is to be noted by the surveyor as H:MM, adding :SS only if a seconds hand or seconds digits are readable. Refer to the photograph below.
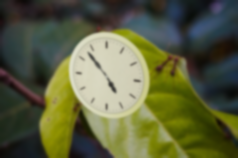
4:53
